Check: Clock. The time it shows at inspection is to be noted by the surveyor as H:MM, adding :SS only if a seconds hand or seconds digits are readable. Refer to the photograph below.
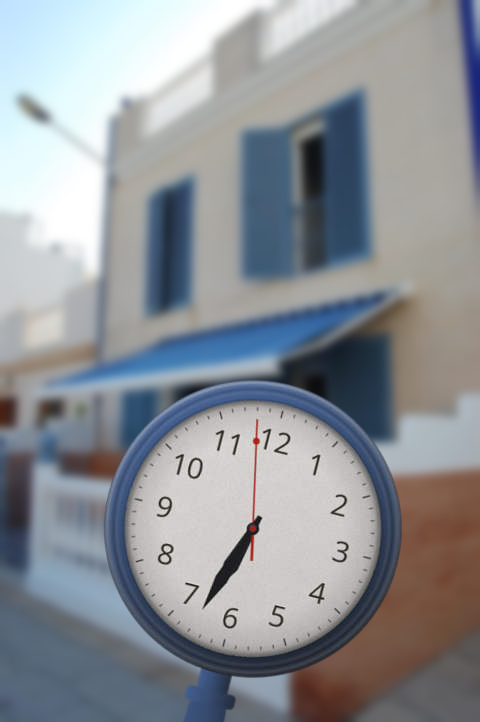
6:32:58
